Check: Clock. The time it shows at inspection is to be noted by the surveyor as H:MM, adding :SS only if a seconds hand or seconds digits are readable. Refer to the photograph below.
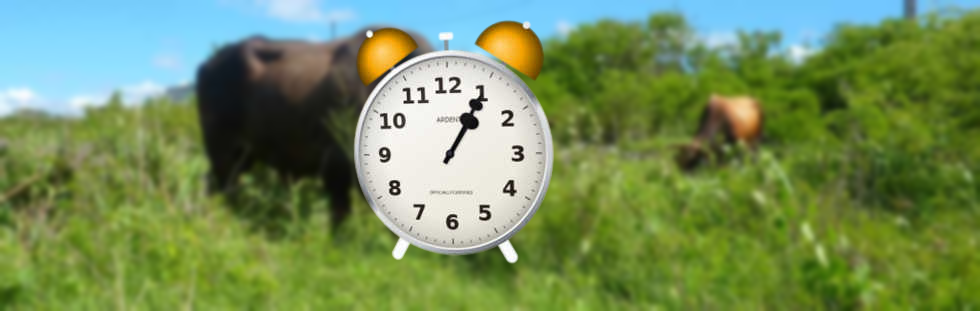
1:05
